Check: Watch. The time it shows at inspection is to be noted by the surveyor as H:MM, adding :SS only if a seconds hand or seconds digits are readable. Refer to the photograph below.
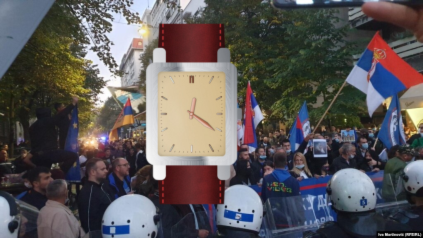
12:21
